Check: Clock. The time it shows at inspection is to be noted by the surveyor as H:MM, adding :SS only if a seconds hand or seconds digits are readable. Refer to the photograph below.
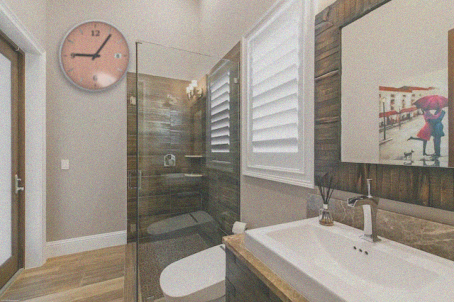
9:06
